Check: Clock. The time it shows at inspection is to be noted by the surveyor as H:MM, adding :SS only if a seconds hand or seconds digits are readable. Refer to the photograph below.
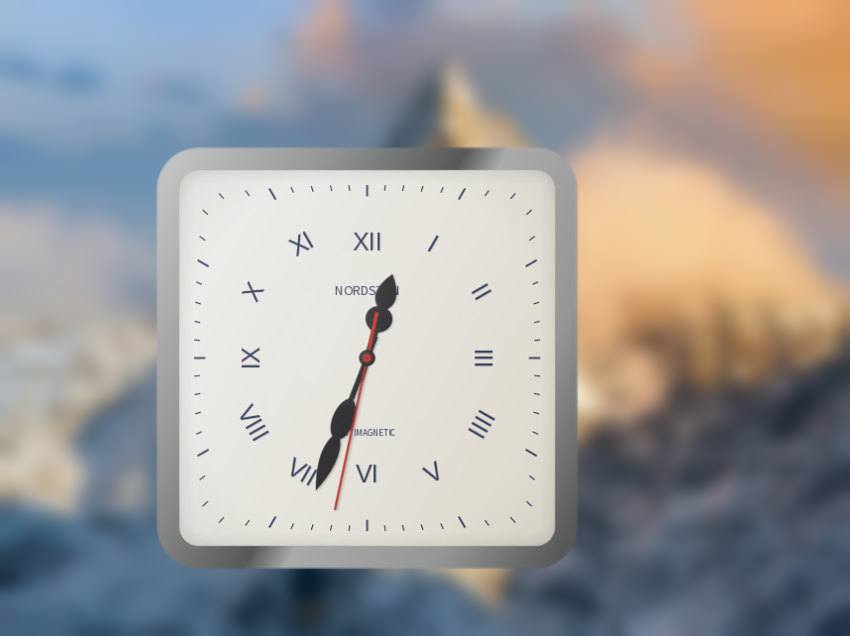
12:33:32
